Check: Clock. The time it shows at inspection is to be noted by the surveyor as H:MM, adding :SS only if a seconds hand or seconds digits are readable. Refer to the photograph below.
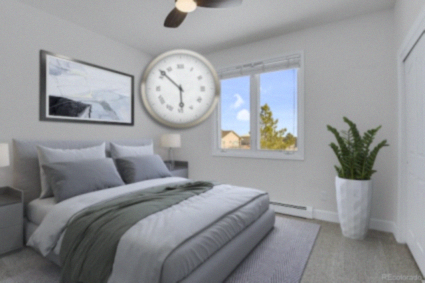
5:52
